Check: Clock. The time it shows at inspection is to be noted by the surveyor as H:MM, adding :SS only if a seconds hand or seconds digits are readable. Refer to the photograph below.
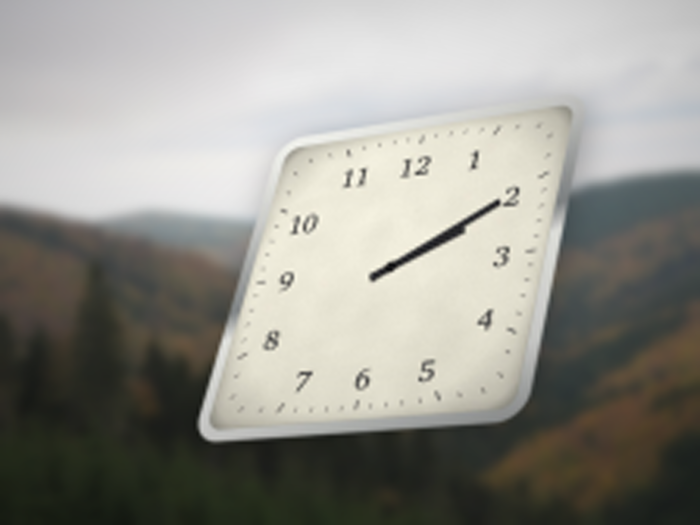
2:10
